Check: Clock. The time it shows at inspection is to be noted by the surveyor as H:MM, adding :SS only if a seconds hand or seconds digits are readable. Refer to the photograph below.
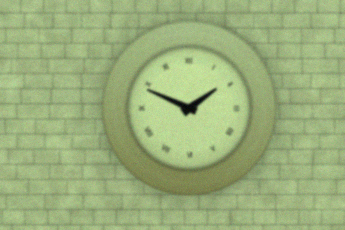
1:49
